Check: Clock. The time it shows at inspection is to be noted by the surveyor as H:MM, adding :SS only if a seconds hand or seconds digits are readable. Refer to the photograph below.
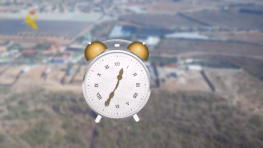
12:35
